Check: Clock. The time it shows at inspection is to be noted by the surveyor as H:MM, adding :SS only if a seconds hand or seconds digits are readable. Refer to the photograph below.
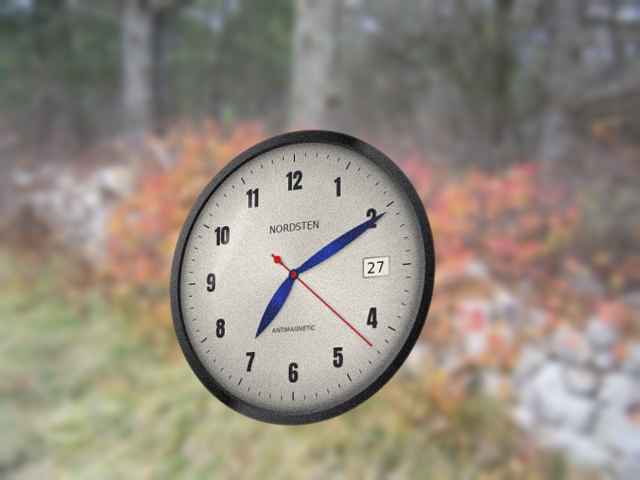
7:10:22
